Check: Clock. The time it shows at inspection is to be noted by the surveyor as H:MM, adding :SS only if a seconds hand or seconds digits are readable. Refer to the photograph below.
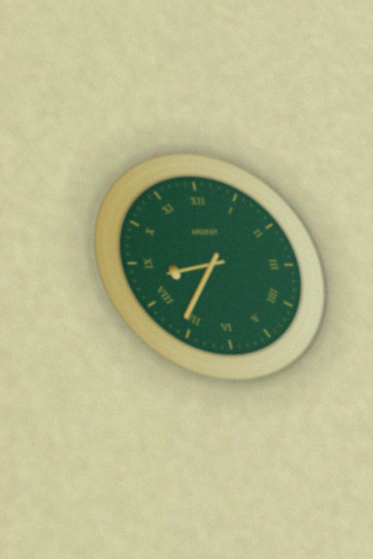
8:36
